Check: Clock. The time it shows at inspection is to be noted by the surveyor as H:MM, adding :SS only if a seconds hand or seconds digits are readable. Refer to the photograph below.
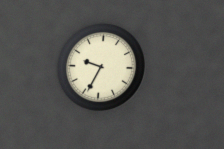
9:34
